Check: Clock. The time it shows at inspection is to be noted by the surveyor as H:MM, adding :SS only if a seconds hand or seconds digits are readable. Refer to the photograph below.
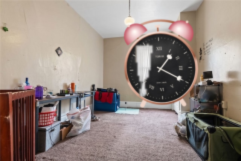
1:20
